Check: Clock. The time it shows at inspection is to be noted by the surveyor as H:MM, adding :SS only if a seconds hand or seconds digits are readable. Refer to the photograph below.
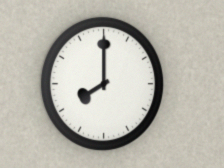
8:00
